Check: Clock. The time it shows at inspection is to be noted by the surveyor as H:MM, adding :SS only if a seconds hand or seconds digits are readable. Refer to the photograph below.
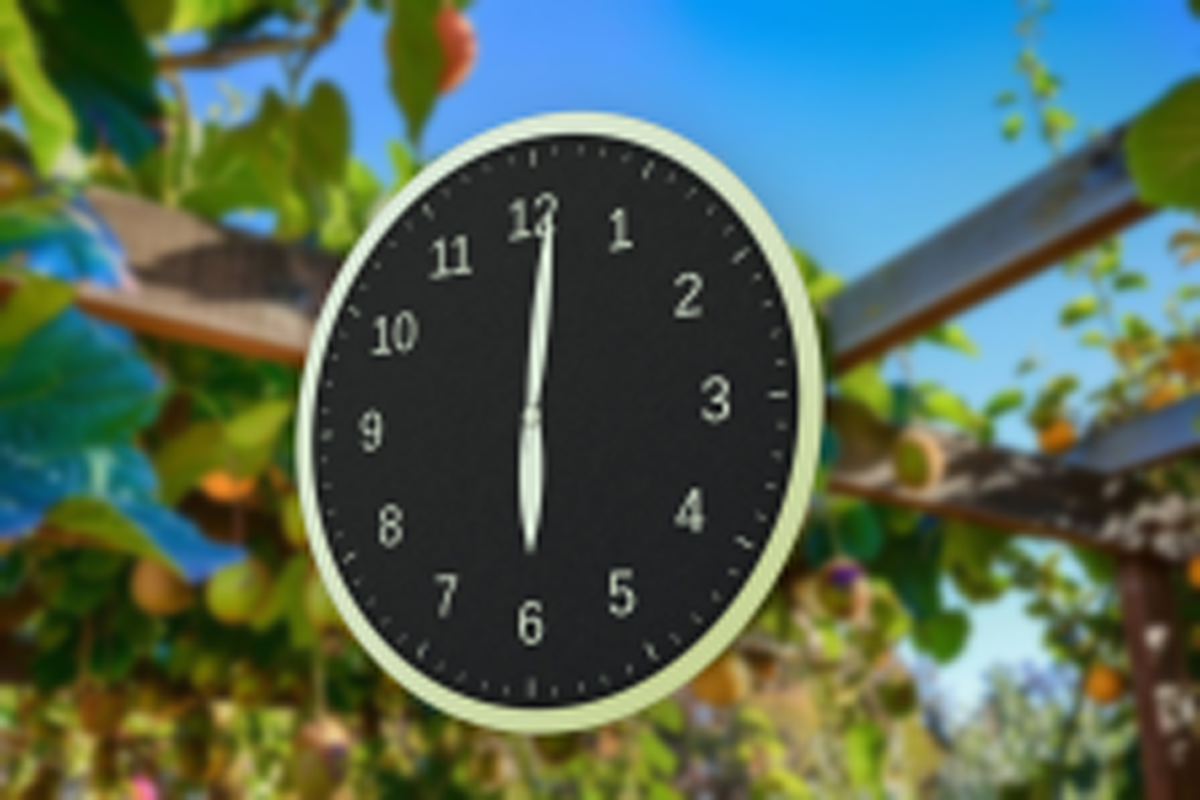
6:01
